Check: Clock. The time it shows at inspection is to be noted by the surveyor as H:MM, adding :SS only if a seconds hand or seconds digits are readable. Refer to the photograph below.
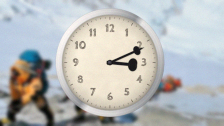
3:11
